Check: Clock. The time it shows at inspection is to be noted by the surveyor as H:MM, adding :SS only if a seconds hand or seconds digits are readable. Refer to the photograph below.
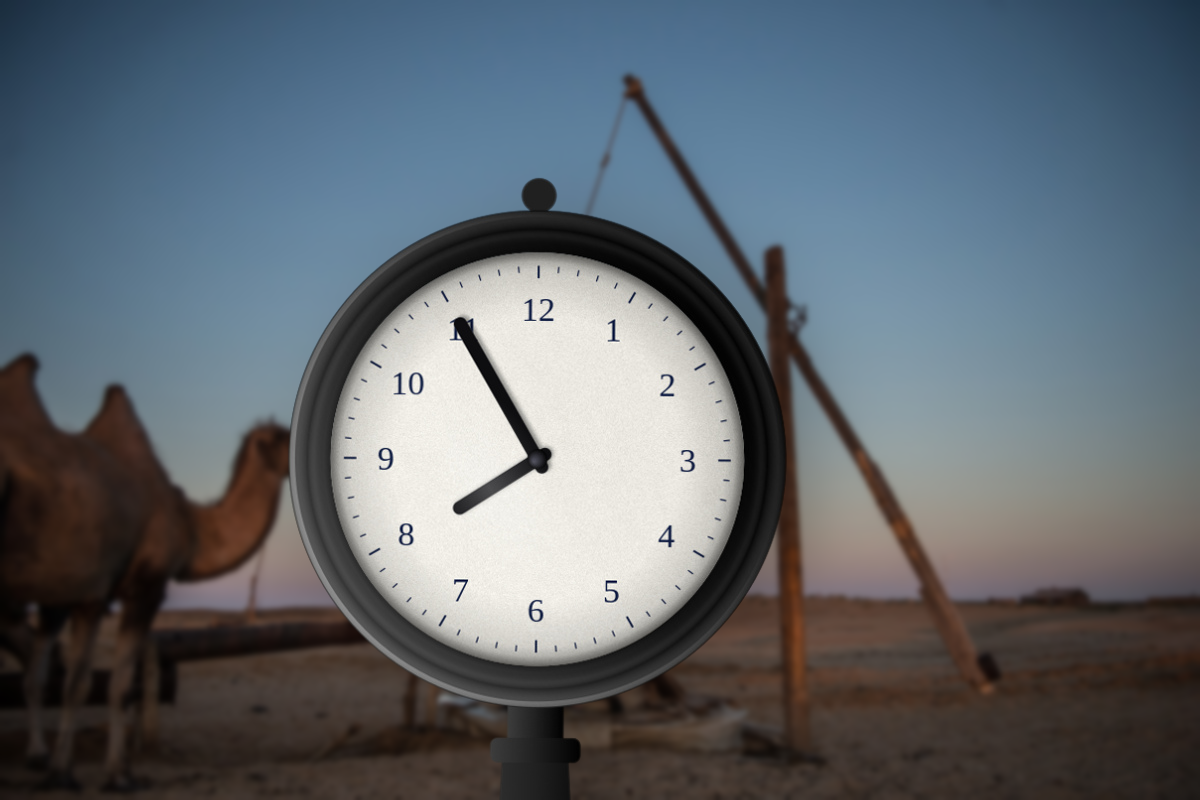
7:55
